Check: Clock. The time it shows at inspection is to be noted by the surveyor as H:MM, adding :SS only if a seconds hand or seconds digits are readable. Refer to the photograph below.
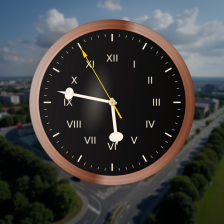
5:46:55
